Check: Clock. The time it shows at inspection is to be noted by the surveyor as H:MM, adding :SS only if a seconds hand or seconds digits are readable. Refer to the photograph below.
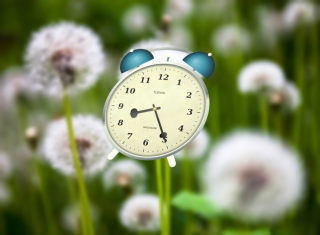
8:25
